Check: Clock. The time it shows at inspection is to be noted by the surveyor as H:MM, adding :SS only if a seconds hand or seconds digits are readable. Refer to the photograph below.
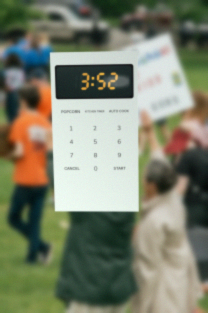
3:52
